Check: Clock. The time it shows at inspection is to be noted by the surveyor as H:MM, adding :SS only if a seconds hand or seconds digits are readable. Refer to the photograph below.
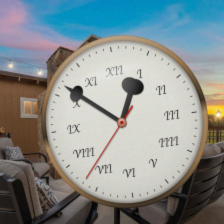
12:51:37
